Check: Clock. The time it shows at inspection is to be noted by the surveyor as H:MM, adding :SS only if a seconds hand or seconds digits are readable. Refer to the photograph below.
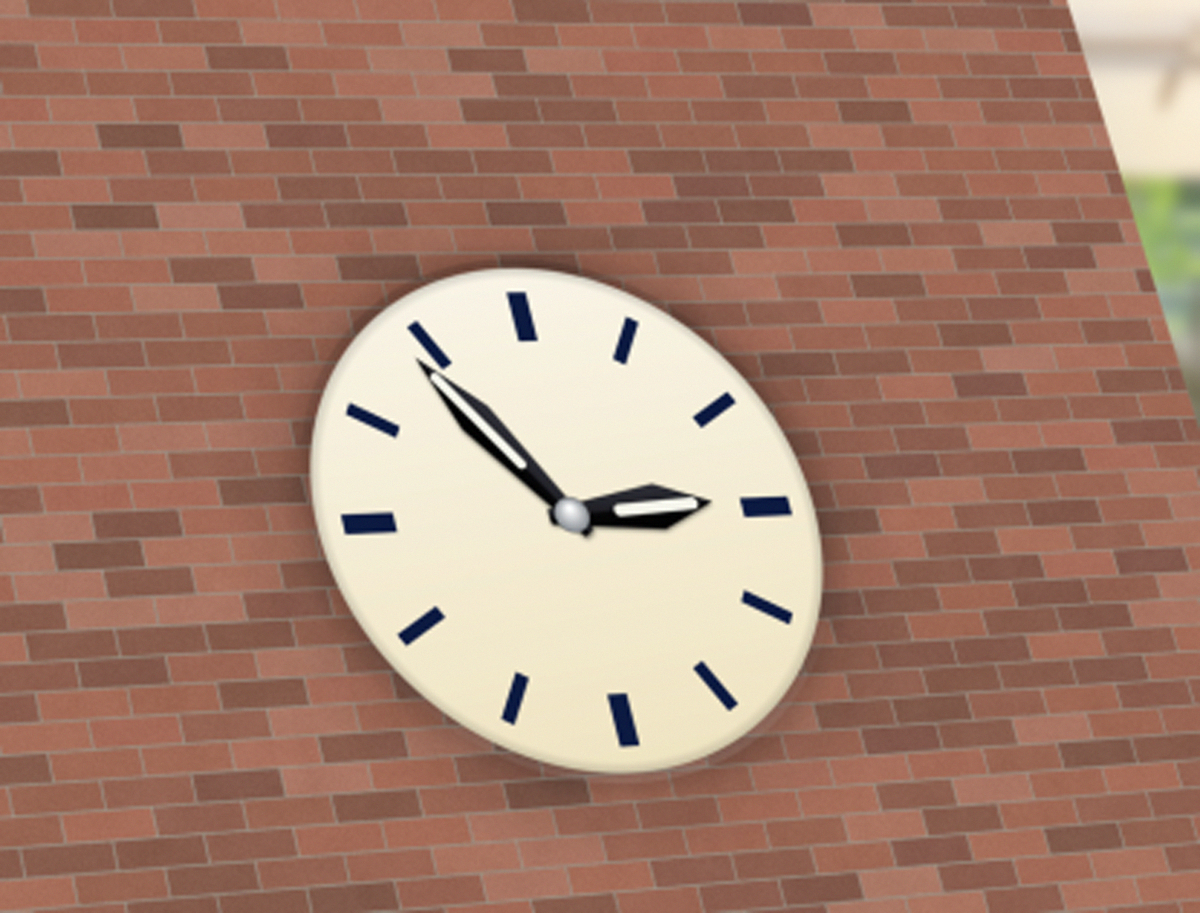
2:54
